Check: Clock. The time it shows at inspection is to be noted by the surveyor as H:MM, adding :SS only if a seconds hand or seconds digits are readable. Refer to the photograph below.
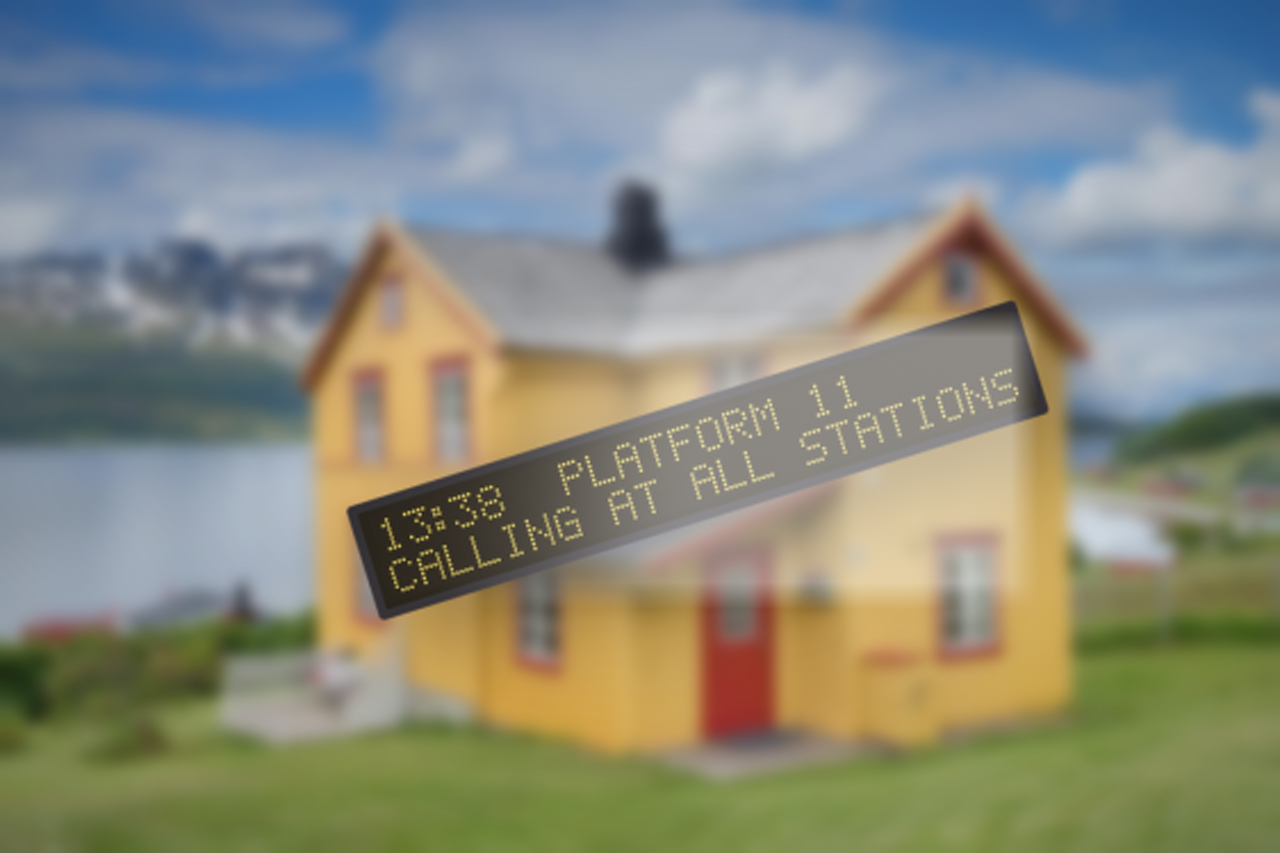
13:38
